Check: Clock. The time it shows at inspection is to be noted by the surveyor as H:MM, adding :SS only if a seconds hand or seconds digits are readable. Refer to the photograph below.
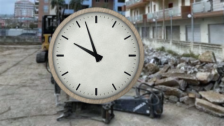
9:57
